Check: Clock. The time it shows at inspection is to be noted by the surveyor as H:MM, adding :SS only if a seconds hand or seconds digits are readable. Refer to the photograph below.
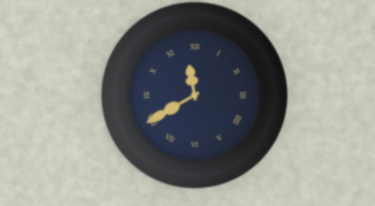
11:40
